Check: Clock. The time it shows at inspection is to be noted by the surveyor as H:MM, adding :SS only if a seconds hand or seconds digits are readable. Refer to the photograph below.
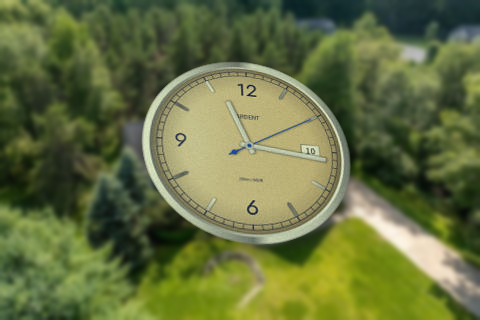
11:16:10
